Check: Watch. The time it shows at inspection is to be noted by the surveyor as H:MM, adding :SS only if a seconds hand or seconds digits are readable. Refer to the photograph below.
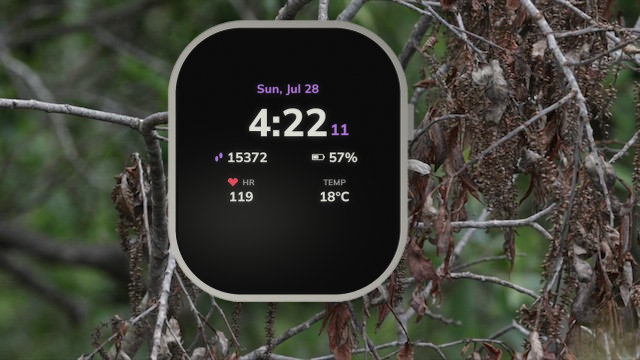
4:22:11
